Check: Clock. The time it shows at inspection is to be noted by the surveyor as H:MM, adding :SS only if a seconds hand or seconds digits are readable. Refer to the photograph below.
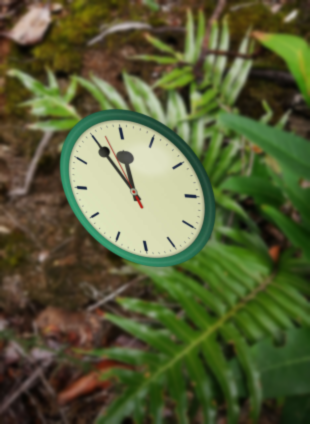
11:54:57
